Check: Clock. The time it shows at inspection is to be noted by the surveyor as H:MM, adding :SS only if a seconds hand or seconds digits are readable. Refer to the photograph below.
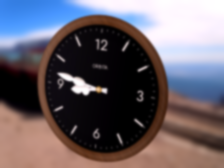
8:47
